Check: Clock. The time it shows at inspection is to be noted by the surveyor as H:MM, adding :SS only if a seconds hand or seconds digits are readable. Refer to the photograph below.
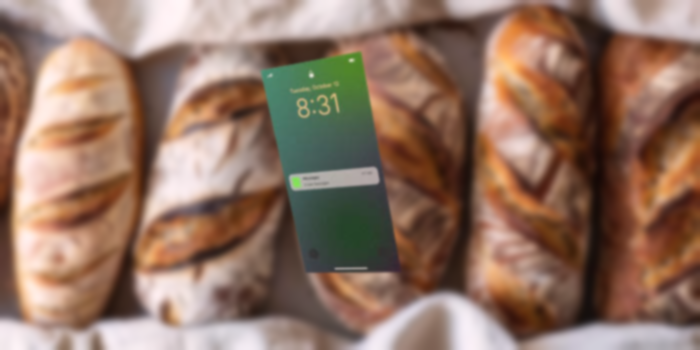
8:31
